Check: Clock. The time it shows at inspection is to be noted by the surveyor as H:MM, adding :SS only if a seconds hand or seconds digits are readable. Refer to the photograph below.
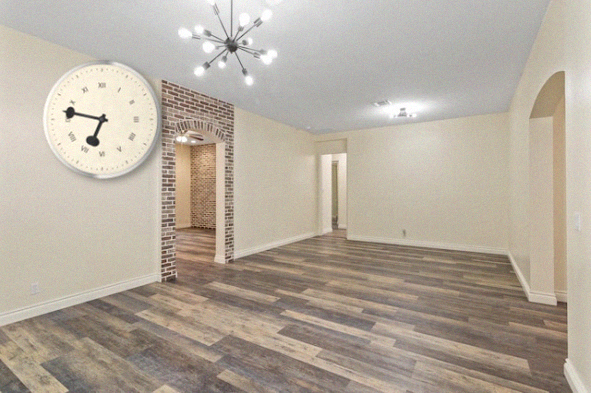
6:47
